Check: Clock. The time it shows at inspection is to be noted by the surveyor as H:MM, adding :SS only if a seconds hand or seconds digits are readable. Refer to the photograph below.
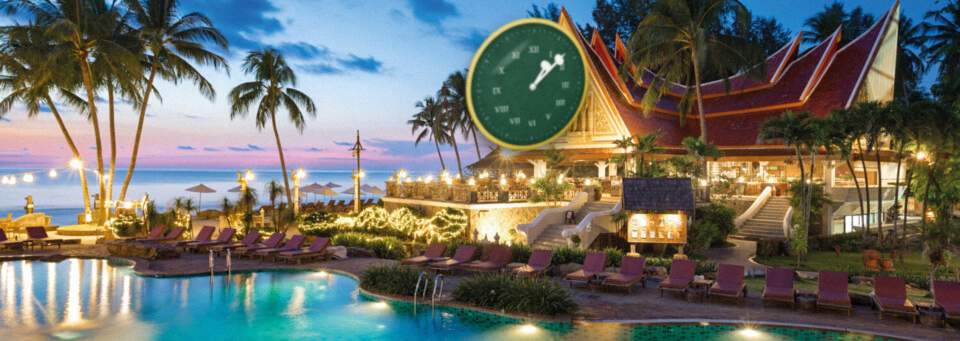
1:08
